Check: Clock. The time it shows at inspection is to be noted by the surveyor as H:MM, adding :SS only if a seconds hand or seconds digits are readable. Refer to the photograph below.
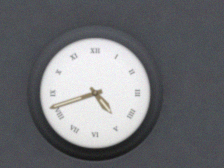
4:42
